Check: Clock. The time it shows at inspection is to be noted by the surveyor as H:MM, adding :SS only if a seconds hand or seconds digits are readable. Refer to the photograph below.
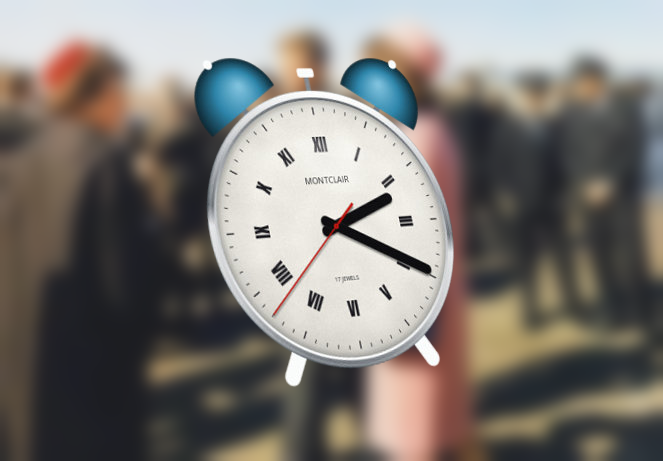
2:19:38
